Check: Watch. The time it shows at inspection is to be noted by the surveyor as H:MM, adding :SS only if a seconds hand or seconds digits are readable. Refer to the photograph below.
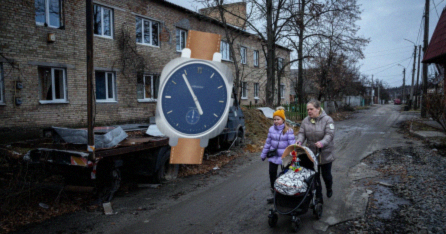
4:54
